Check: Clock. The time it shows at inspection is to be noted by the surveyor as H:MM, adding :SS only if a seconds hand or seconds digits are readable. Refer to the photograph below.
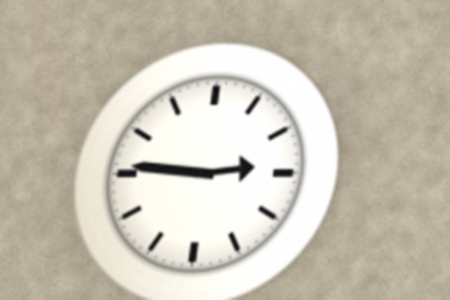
2:46
